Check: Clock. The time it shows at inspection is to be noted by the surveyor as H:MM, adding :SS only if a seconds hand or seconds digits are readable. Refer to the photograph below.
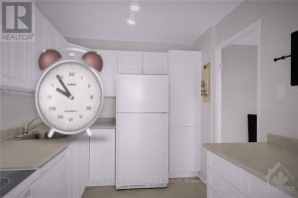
9:54
